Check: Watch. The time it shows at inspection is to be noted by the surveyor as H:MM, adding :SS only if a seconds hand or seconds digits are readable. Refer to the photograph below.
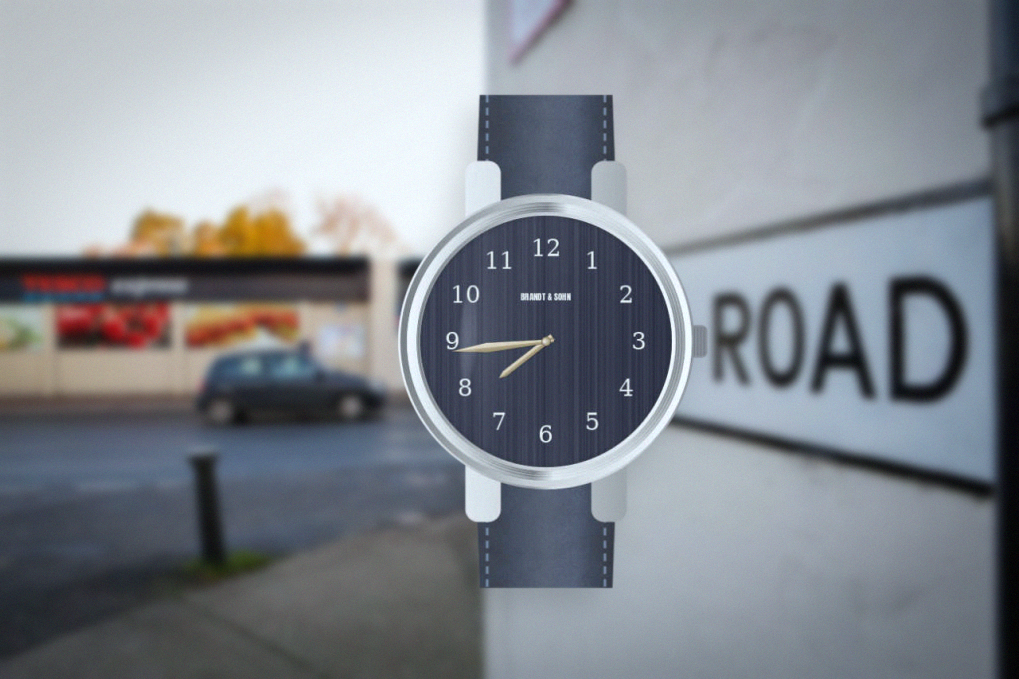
7:44
